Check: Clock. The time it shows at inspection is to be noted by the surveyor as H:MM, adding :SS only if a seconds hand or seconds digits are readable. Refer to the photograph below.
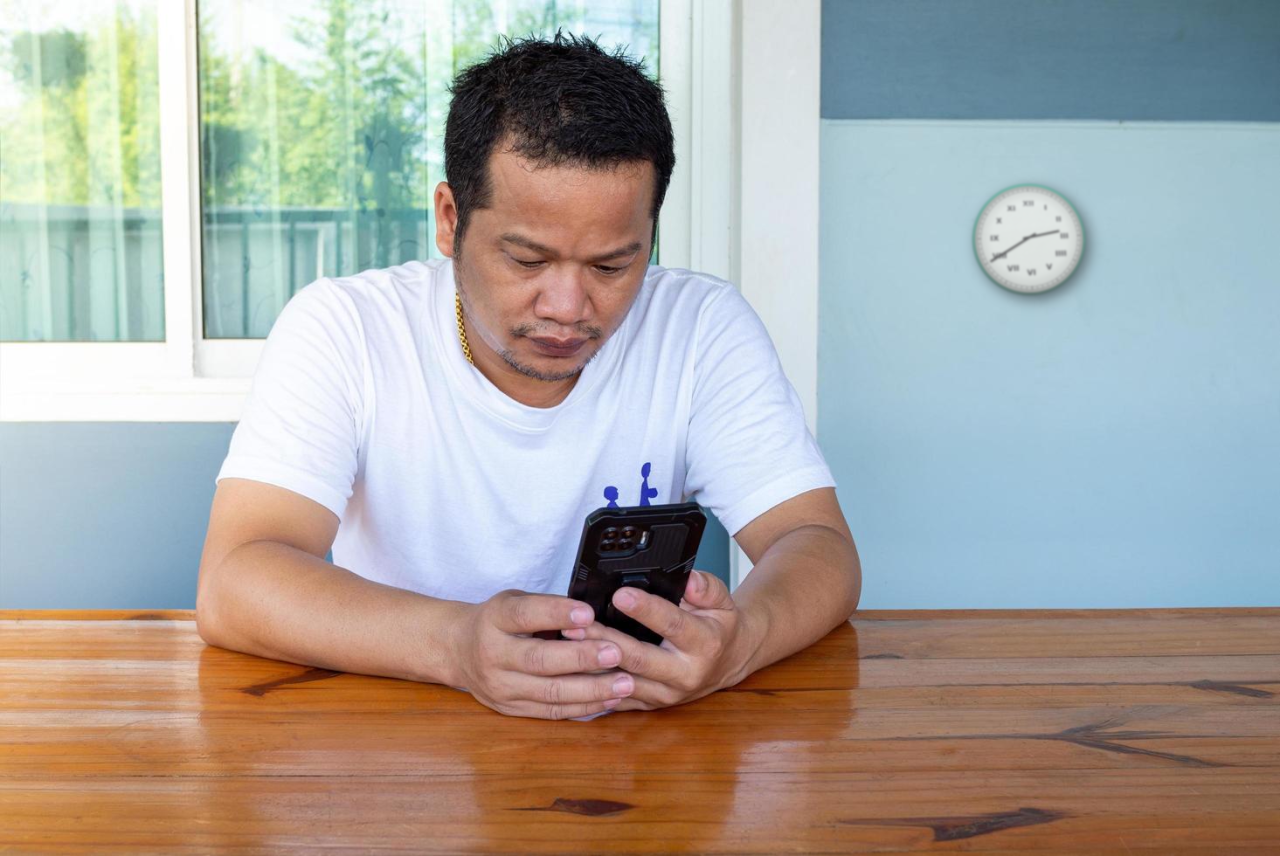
2:40
